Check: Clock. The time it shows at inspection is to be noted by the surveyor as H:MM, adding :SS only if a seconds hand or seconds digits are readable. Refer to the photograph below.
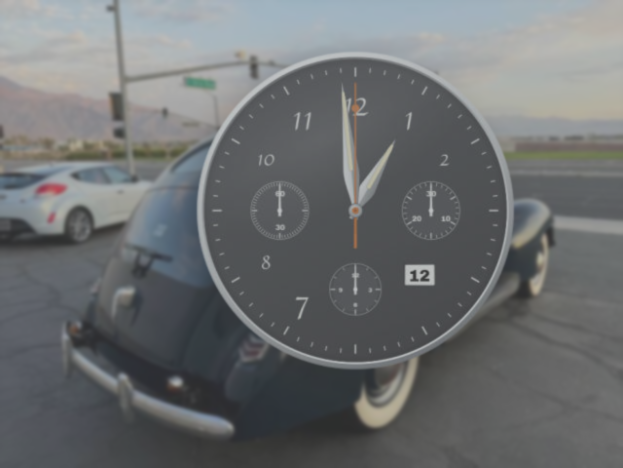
12:59
